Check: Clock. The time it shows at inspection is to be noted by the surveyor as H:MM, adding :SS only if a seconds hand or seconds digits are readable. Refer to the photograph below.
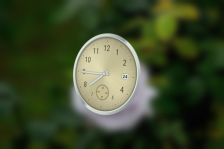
7:45
